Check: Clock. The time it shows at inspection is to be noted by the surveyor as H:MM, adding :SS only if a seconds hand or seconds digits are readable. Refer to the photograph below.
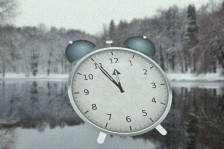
11:55
